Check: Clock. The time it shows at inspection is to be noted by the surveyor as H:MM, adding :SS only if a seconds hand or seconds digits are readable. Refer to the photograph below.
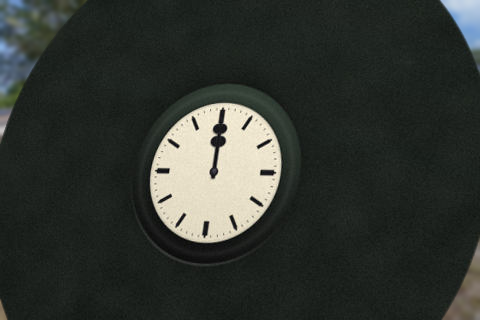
12:00
